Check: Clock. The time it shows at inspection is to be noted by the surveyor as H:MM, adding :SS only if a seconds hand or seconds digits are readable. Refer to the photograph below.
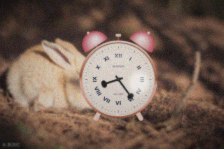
8:24
